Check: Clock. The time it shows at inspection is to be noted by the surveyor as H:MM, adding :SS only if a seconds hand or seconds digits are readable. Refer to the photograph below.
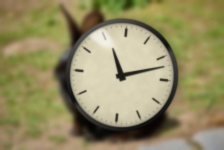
11:12
